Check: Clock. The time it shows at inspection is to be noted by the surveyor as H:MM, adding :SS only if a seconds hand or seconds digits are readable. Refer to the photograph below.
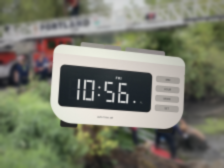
10:56
